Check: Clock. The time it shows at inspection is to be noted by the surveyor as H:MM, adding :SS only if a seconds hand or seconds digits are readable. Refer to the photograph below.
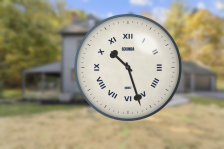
10:27
